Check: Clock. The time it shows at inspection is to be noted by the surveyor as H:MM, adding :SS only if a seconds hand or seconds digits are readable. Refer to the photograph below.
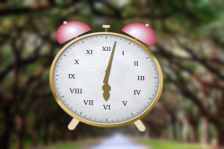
6:02
